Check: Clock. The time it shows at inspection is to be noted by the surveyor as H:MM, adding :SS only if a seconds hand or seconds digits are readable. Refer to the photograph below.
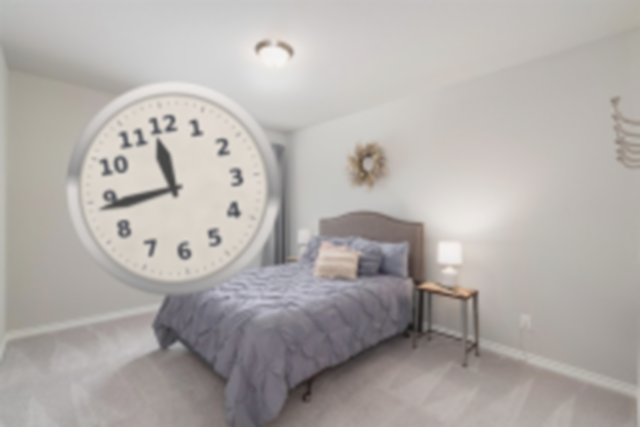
11:44
